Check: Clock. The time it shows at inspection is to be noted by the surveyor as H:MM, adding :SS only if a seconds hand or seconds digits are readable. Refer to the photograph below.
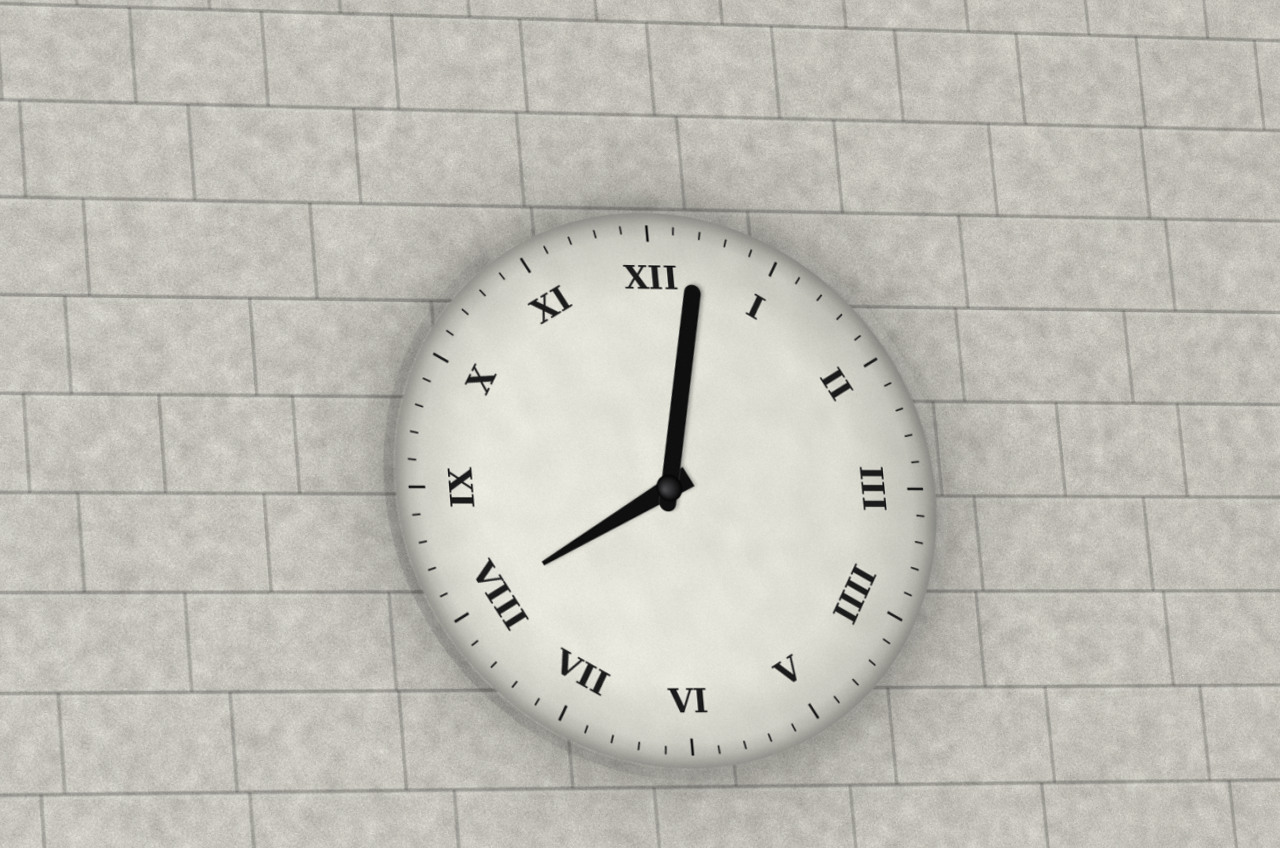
8:02
